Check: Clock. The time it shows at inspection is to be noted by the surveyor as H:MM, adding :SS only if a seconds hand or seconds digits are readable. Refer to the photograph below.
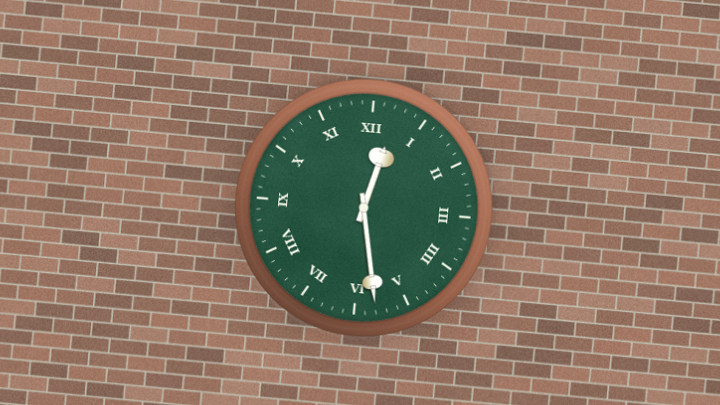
12:28
